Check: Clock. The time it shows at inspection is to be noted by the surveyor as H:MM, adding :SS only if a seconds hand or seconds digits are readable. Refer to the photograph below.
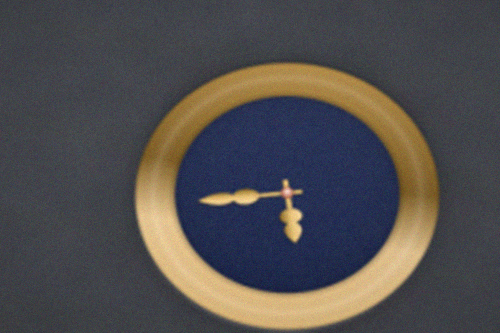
5:44
